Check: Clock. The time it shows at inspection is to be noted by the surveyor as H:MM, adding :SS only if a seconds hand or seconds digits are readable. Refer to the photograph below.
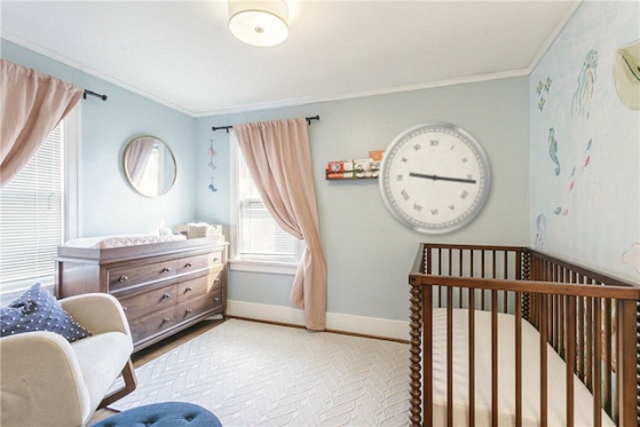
9:16
